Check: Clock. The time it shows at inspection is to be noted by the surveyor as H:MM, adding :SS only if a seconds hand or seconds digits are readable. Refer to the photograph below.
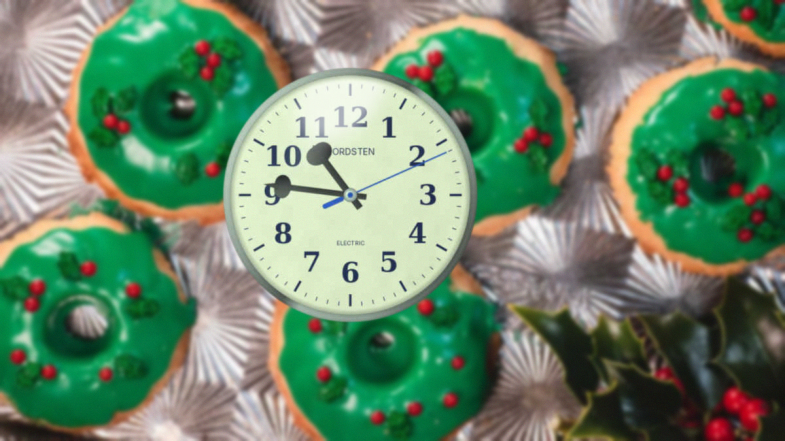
10:46:11
